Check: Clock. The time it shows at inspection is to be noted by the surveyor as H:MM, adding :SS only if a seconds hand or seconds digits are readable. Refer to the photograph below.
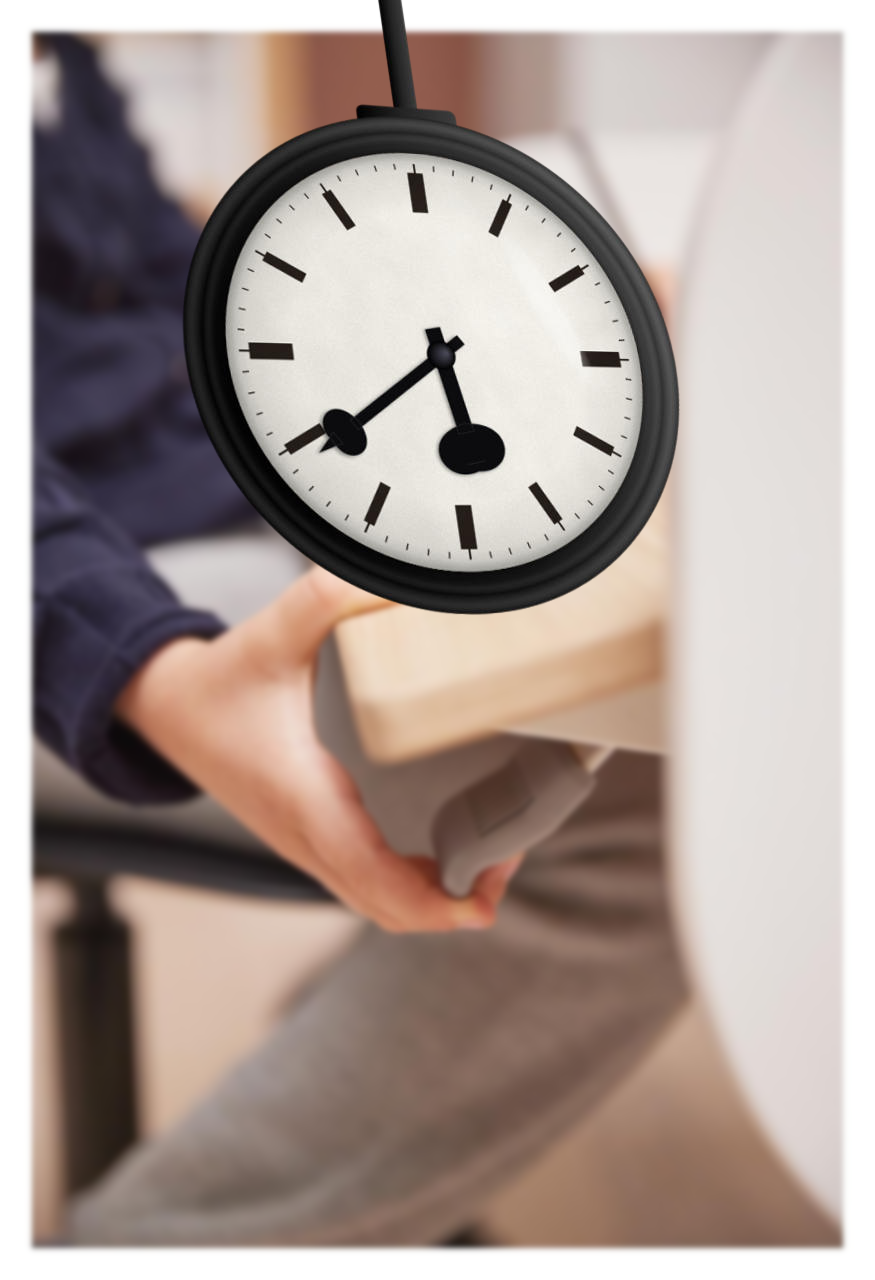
5:39
